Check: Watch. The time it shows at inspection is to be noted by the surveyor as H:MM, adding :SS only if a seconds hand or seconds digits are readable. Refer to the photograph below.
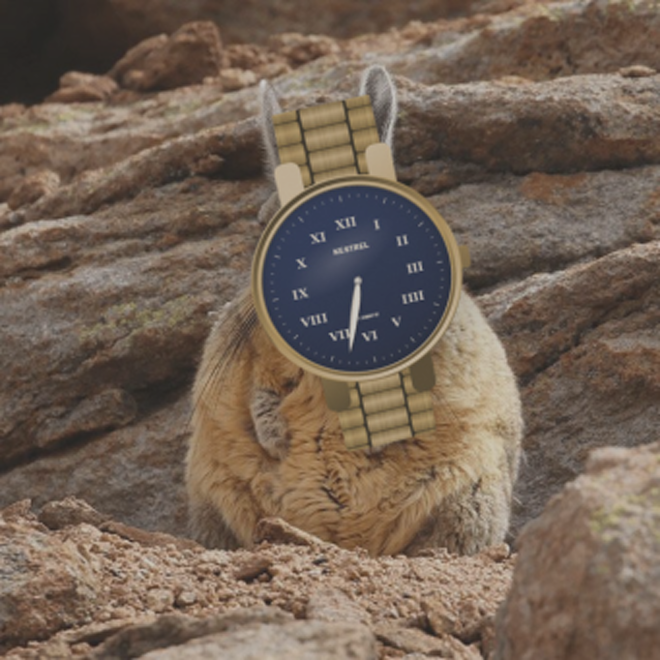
6:33
